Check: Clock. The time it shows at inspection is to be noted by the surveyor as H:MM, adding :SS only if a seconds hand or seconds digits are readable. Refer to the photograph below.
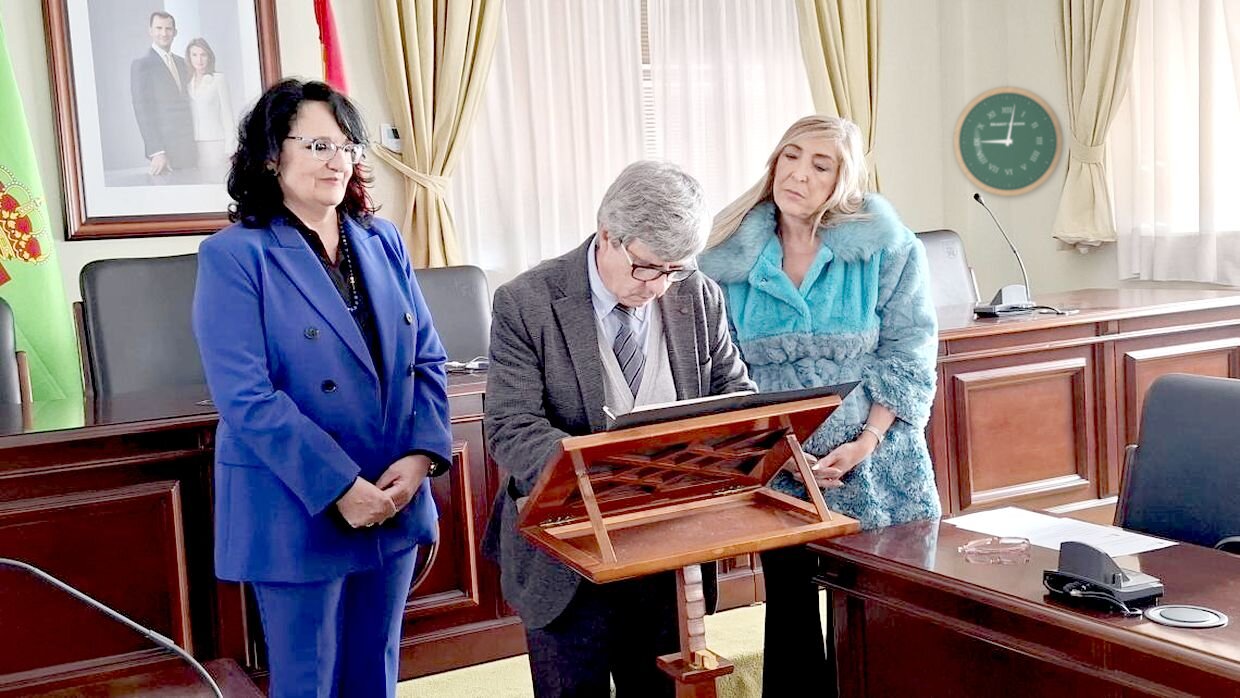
9:02
